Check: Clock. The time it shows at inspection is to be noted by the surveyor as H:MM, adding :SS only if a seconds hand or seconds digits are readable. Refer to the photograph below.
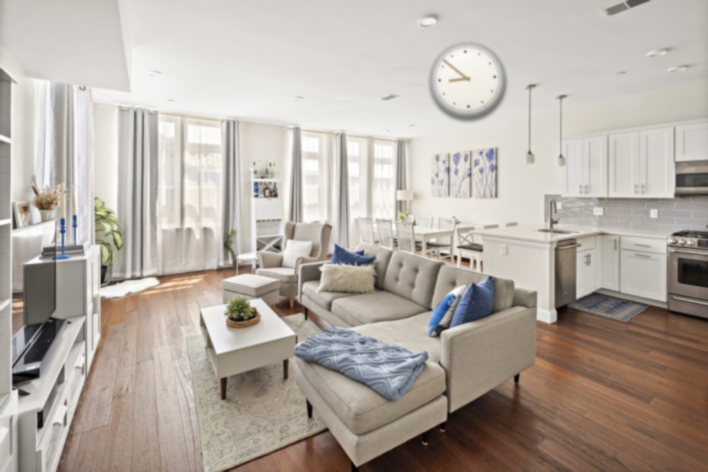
8:52
